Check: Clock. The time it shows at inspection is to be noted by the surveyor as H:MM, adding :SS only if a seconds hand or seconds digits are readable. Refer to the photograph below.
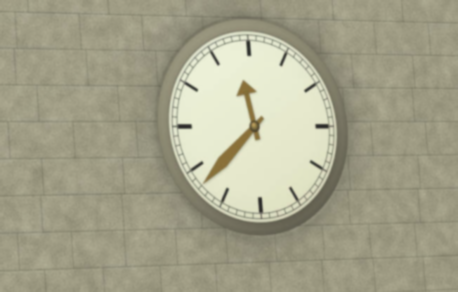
11:38
